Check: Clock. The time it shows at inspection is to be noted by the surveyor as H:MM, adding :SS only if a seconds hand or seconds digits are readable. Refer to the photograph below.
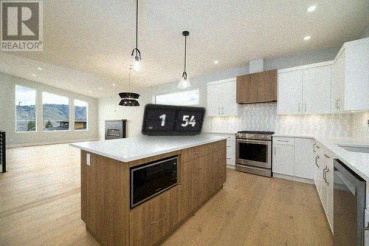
1:54
